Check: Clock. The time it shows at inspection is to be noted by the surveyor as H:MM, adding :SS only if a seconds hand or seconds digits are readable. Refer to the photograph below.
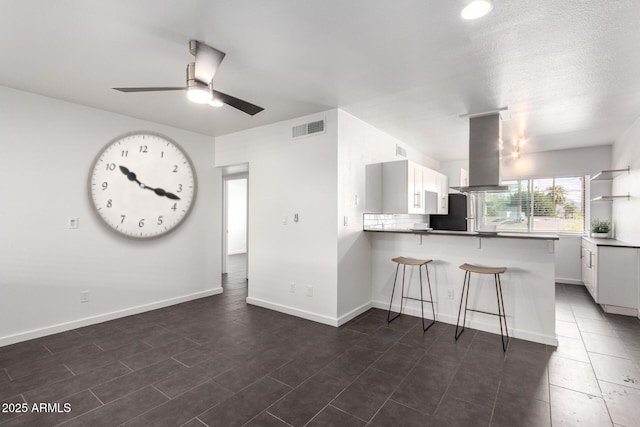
10:18
